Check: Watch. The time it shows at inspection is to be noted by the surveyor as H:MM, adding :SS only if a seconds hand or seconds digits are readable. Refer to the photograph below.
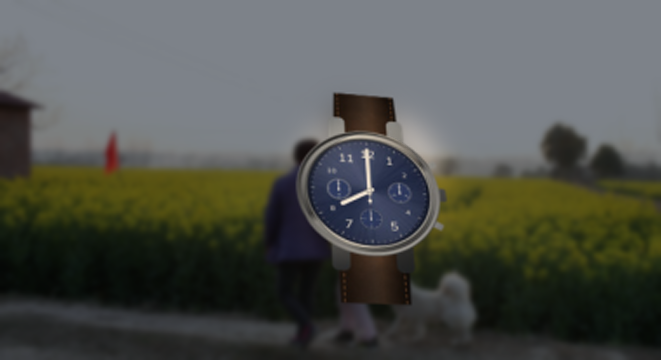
8:00
